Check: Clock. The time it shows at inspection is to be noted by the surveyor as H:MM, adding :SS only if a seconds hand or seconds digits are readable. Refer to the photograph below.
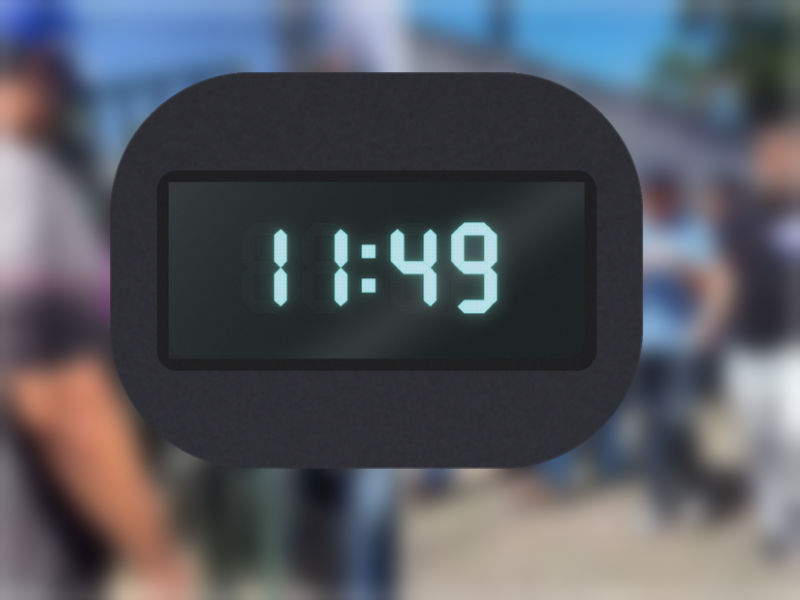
11:49
